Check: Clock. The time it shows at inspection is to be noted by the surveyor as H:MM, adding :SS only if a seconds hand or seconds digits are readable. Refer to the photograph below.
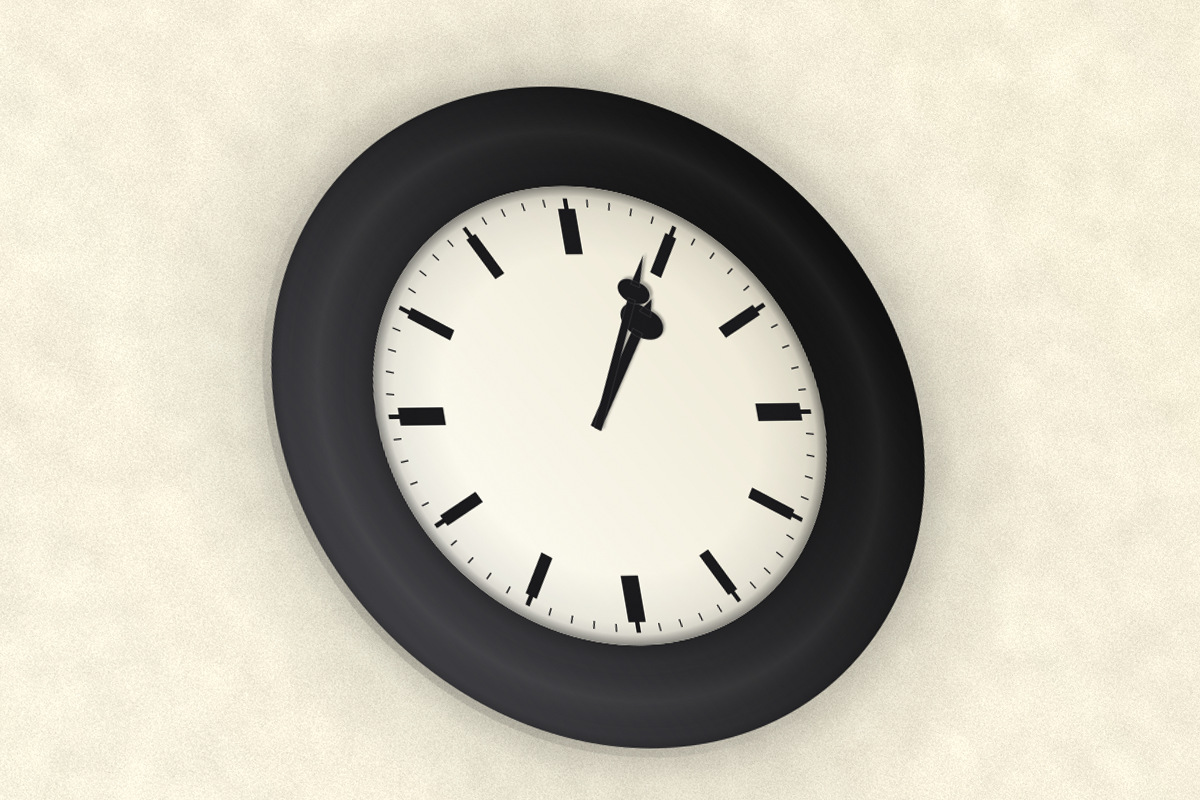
1:04
